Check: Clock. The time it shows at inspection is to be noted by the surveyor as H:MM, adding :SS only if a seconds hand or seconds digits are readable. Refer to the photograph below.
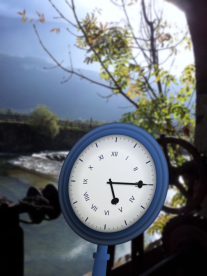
5:15
